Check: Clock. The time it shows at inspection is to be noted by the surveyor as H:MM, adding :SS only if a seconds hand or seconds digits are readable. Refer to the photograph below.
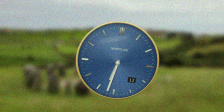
6:32
